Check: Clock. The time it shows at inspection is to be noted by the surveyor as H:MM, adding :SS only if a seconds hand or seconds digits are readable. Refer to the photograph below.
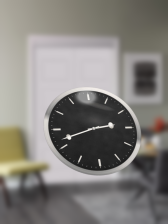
2:42
